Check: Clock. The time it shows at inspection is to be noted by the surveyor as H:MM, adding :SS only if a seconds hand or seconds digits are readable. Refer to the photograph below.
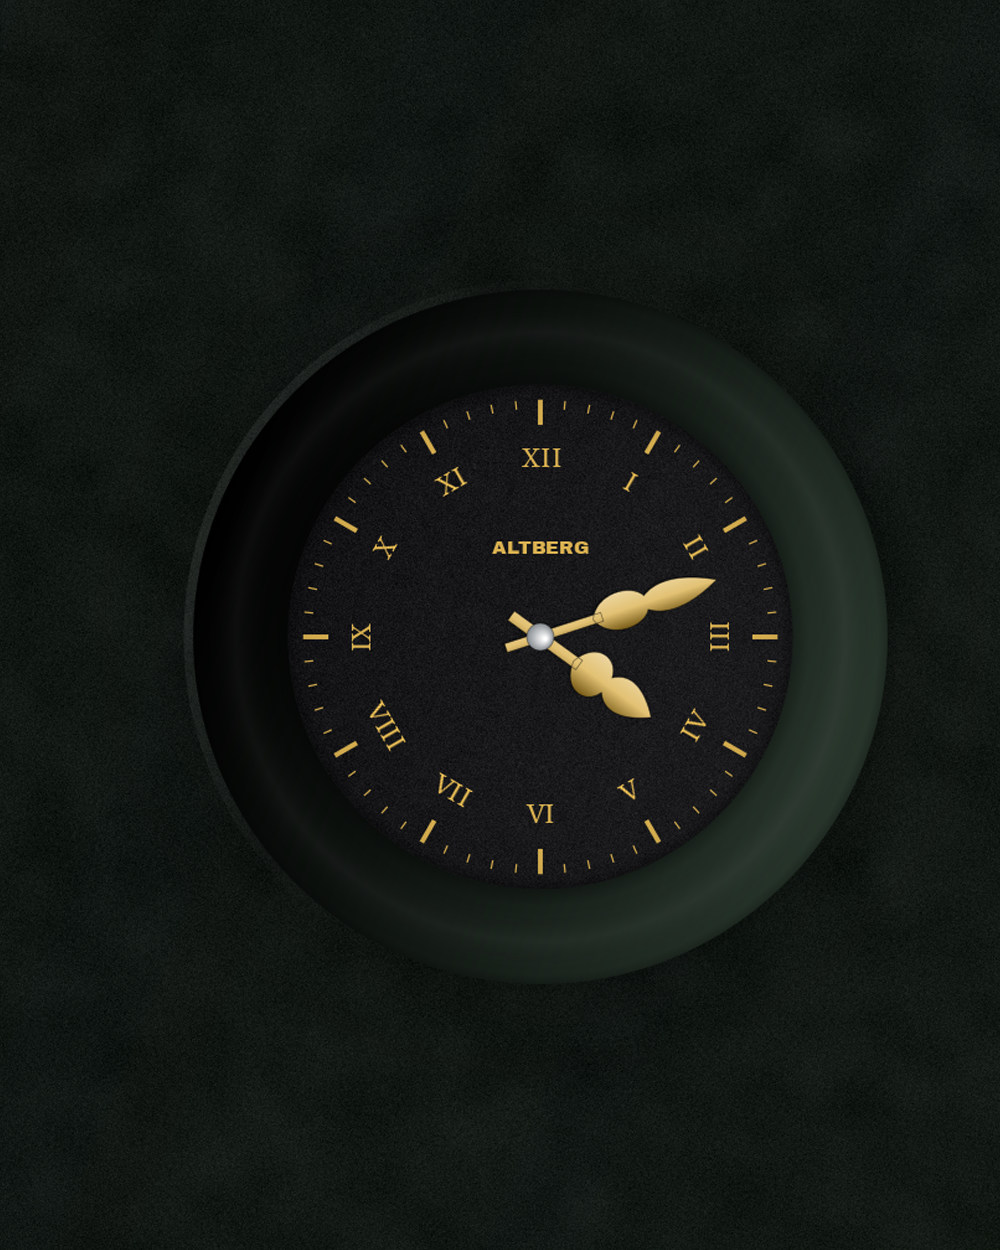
4:12
